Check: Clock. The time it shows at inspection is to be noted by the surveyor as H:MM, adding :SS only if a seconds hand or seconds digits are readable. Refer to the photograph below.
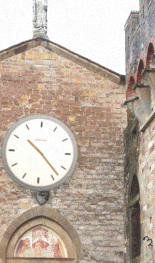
10:23
